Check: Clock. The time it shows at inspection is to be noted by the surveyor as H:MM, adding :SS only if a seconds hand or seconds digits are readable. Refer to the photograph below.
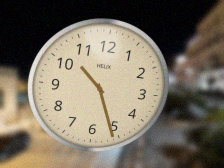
10:26
